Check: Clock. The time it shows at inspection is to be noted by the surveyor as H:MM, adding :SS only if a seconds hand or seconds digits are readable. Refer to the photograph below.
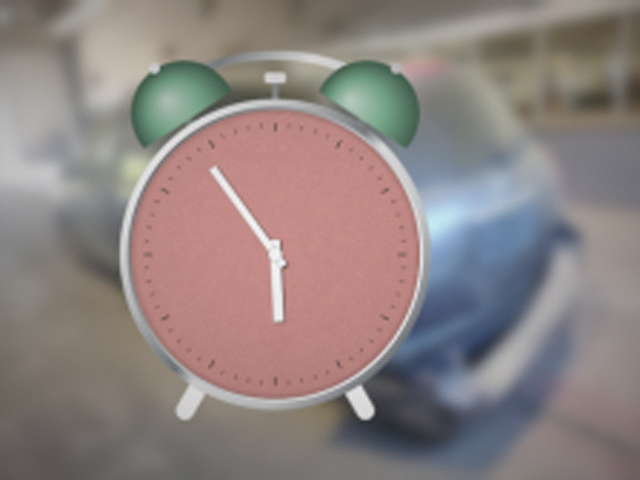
5:54
